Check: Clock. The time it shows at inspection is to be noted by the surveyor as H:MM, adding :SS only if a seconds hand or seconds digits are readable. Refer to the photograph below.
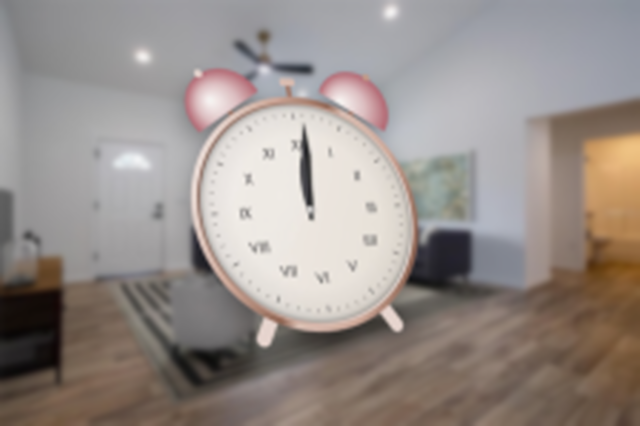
12:01
